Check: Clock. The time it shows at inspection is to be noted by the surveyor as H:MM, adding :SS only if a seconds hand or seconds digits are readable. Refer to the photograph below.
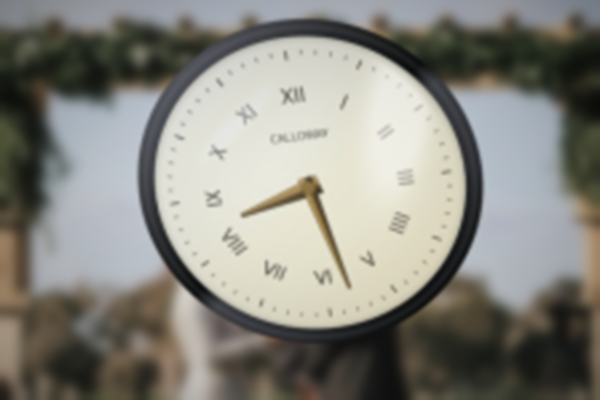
8:28
